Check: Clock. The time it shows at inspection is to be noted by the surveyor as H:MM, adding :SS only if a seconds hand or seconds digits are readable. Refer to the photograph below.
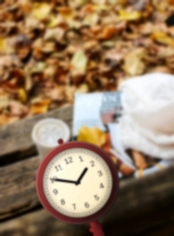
1:50
